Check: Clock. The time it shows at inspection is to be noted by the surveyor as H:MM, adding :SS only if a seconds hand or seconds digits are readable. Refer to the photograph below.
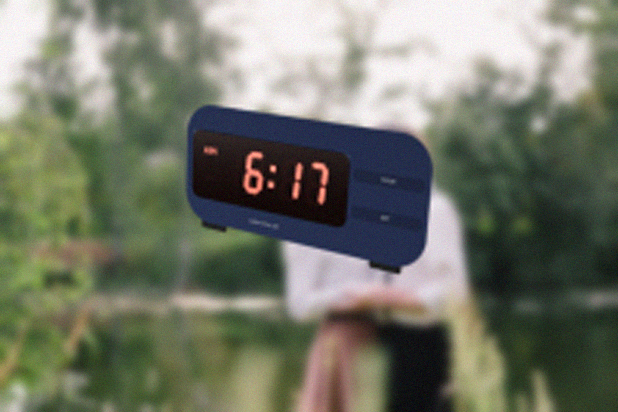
6:17
